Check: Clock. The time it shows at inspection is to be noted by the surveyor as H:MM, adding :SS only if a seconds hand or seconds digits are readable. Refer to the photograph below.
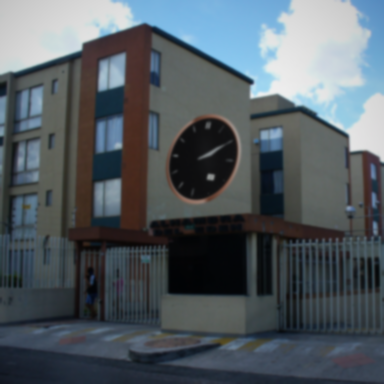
2:10
